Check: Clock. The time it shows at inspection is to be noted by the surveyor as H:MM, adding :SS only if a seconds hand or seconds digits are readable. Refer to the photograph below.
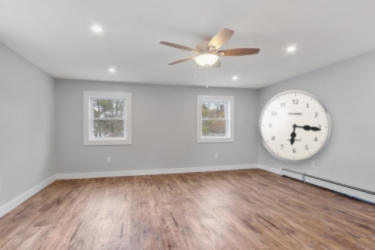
6:16
